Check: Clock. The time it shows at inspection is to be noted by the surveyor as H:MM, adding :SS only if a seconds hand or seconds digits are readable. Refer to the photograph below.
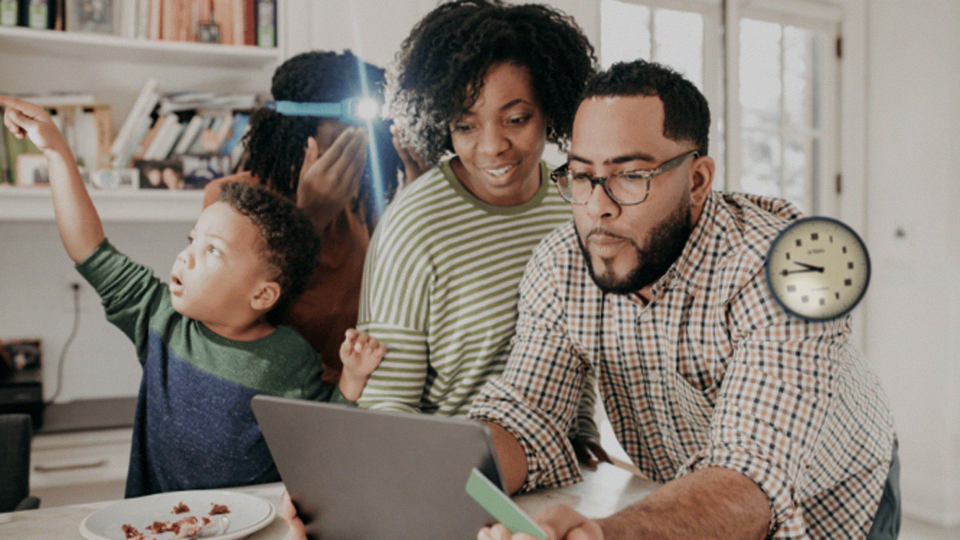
9:45
